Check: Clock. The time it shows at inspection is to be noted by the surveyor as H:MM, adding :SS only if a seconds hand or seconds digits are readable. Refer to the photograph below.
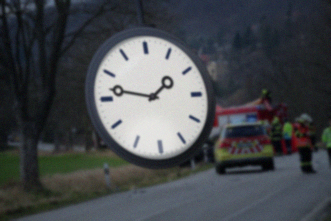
1:47
